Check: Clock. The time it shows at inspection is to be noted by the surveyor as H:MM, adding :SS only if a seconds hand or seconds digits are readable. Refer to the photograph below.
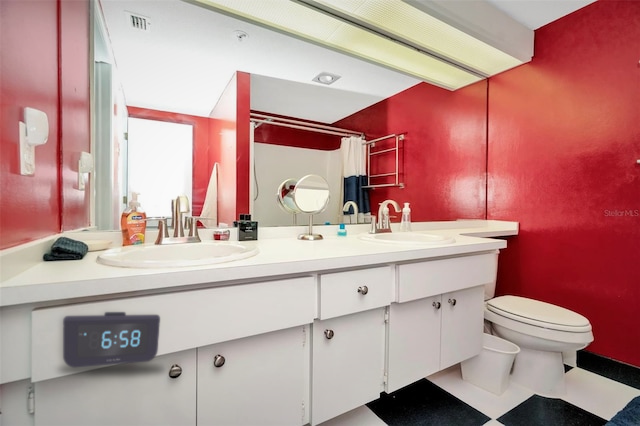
6:58
